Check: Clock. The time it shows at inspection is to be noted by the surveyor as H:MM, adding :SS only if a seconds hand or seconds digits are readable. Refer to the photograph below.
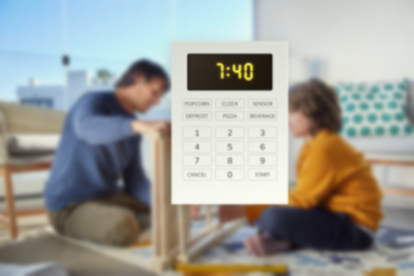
7:40
